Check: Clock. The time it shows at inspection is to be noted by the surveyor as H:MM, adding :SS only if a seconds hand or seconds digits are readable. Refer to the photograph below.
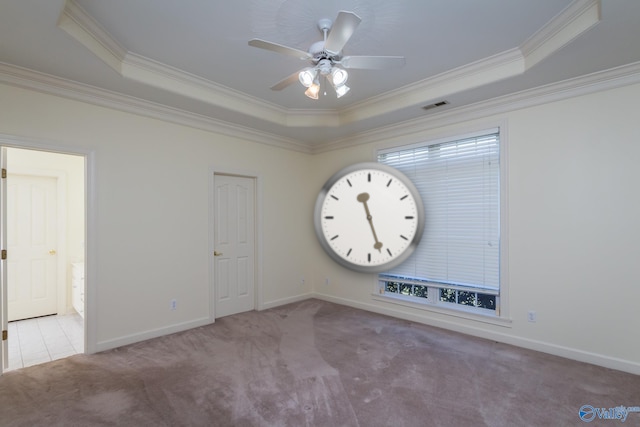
11:27
